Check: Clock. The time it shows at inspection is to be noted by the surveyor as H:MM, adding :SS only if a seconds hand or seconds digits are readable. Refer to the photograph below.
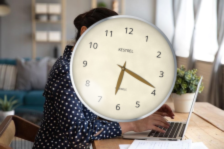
6:19
